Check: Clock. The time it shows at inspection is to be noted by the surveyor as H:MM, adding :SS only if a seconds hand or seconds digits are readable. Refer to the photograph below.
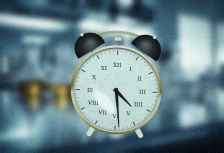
4:29
